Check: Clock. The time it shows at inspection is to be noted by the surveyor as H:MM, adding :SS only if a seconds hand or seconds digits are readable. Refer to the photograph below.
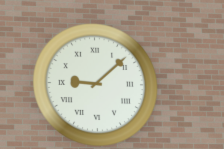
9:08
